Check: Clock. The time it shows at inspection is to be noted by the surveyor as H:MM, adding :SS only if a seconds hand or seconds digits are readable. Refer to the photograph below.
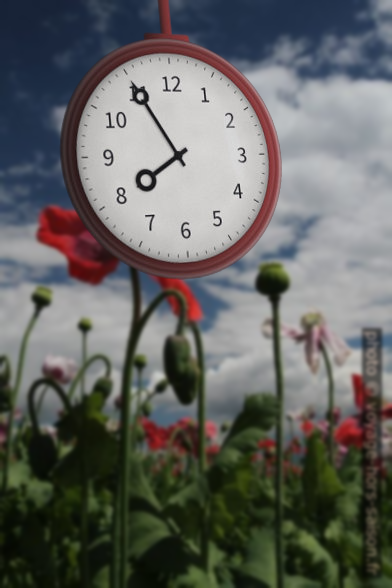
7:55
